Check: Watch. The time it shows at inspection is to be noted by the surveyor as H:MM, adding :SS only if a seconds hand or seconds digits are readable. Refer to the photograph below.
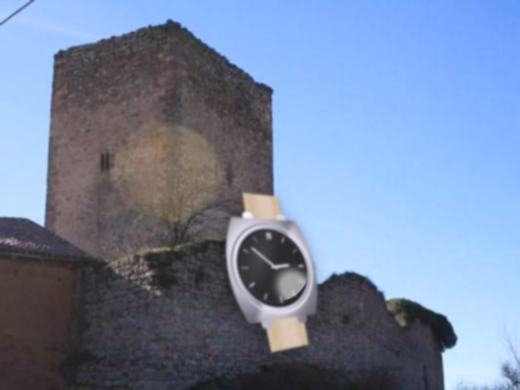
2:52
